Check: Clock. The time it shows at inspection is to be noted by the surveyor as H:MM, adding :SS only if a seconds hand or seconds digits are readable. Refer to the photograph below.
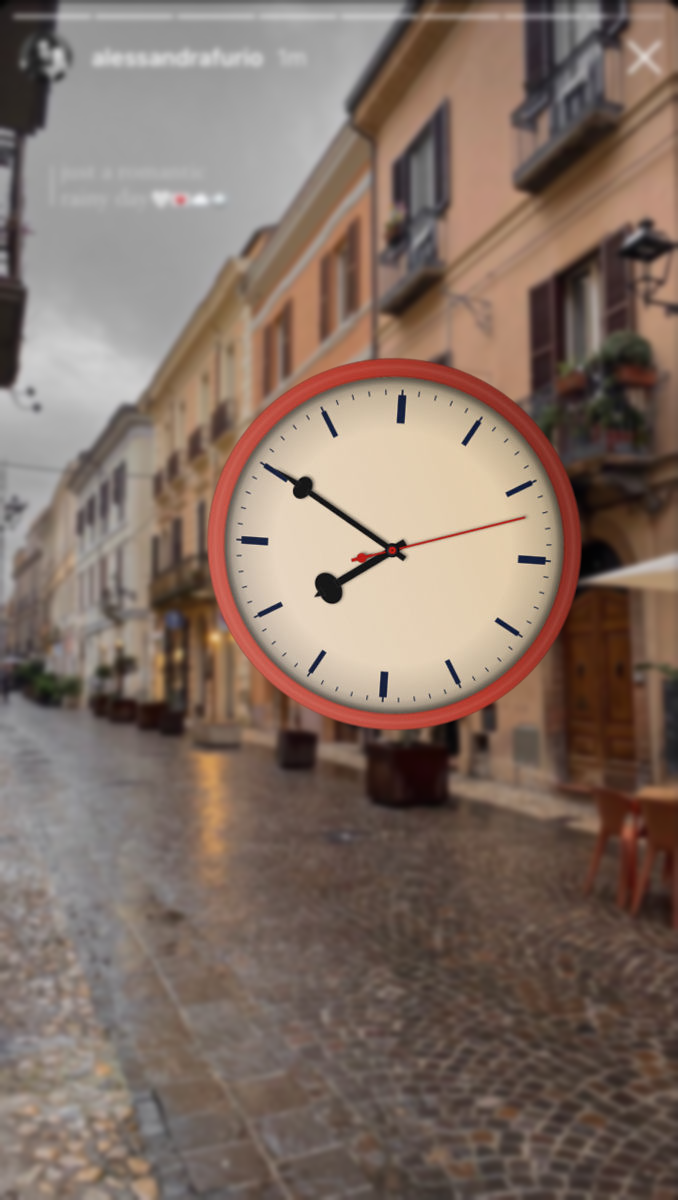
7:50:12
